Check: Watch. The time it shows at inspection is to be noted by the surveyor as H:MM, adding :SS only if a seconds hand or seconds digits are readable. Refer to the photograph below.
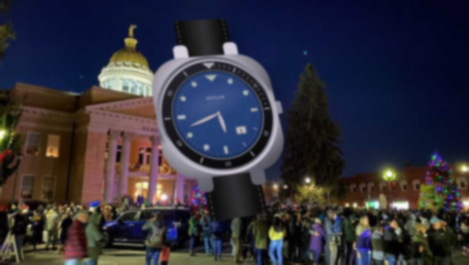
5:42
